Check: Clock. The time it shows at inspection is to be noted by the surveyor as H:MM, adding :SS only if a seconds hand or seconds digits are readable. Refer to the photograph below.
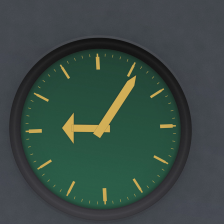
9:06
